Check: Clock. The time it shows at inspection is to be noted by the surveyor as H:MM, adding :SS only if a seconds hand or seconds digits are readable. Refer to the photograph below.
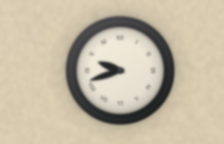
9:42
